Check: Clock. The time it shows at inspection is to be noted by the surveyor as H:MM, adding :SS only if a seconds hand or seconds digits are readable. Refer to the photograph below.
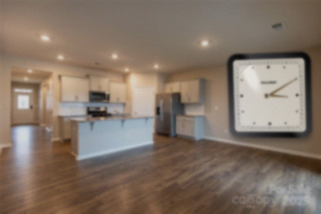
3:10
